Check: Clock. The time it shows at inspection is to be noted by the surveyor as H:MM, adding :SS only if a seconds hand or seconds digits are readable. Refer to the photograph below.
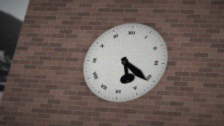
5:21
